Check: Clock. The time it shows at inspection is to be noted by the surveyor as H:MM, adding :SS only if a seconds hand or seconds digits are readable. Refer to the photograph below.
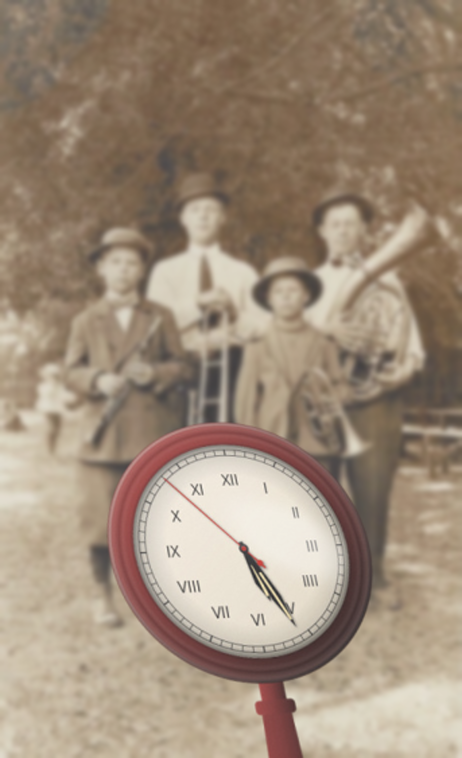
5:25:53
